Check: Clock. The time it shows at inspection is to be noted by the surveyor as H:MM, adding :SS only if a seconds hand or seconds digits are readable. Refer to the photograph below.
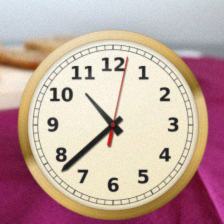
10:38:02
